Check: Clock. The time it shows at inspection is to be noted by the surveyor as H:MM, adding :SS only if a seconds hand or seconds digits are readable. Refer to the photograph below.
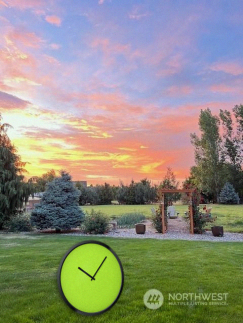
10:06
